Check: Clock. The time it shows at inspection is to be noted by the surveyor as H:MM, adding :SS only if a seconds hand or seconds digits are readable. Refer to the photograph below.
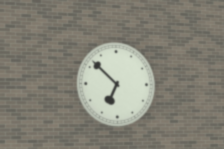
6:52
